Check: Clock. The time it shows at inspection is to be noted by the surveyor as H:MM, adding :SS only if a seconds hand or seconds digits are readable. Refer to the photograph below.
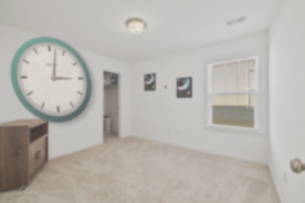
3:02
